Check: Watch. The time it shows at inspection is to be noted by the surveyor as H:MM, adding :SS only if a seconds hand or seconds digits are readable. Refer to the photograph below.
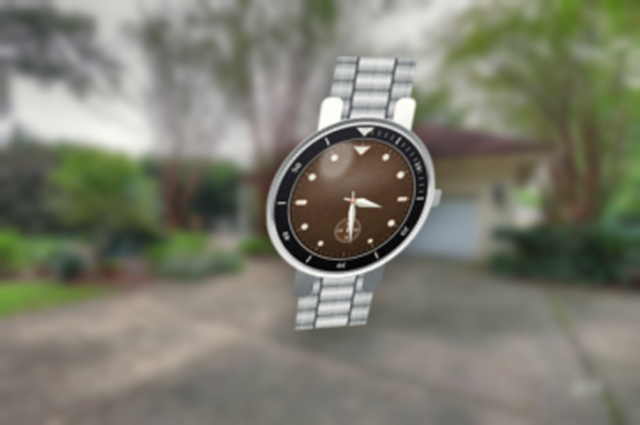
3:29
